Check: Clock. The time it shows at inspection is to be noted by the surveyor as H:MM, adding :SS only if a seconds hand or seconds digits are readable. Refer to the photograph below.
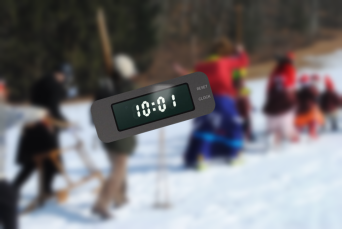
10:01
